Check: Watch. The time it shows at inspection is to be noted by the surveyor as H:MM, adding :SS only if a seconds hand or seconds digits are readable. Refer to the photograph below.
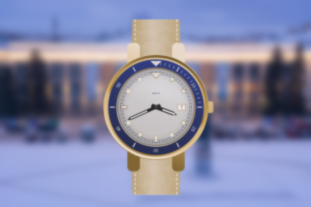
3:41
